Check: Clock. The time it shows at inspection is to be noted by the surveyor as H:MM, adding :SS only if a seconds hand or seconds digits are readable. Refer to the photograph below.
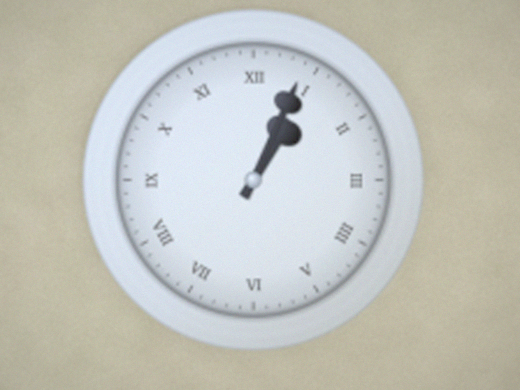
1:04
